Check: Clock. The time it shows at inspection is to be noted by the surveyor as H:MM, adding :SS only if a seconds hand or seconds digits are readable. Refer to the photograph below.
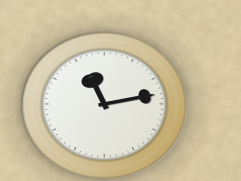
11:13
